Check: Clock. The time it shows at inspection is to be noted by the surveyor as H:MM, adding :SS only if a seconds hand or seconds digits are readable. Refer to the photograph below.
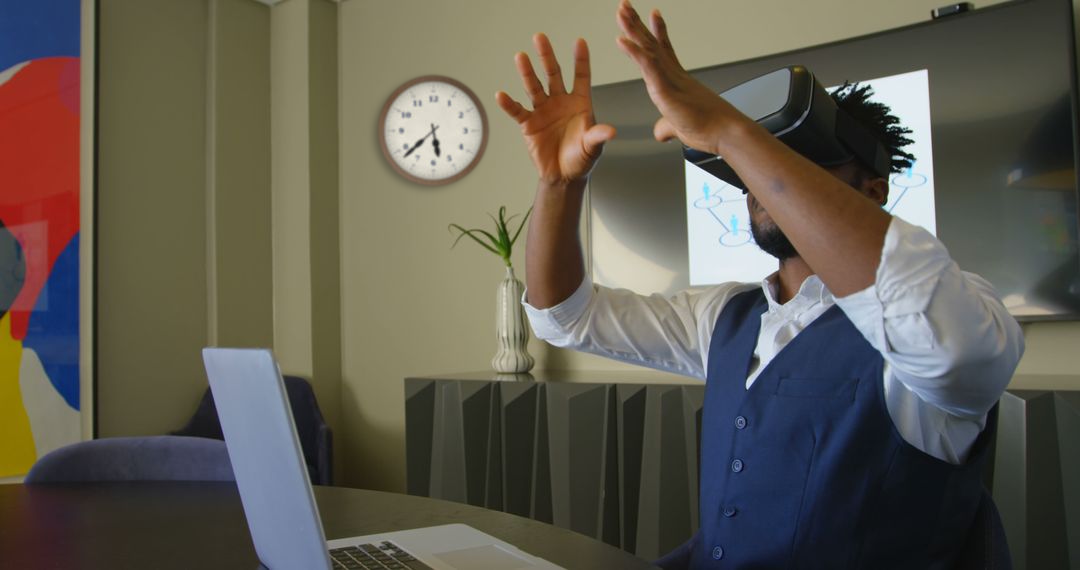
5:38
